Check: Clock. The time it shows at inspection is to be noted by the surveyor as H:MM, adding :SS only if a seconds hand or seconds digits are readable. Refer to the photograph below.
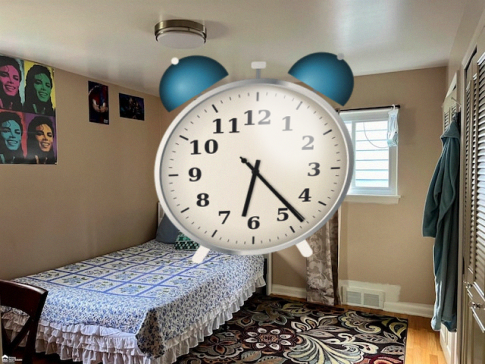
6:23:23
